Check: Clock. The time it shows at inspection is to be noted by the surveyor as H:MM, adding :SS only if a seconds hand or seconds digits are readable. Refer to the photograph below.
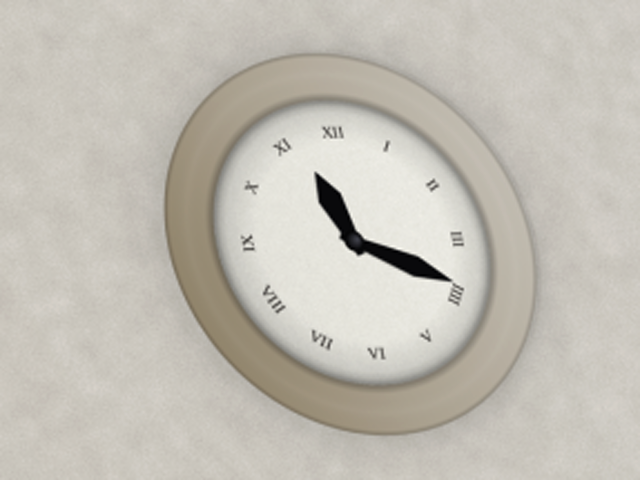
11:19
